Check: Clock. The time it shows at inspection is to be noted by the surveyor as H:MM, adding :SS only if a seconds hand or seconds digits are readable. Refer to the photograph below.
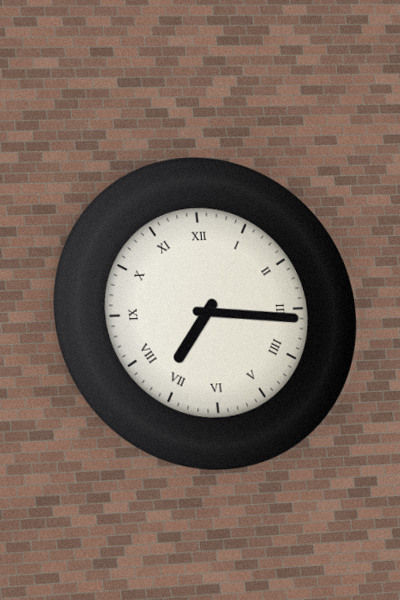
7:16
